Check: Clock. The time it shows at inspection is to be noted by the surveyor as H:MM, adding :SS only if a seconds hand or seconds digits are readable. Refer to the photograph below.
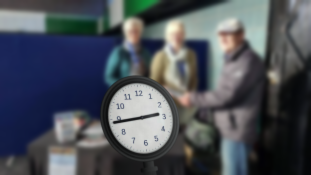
2:44
